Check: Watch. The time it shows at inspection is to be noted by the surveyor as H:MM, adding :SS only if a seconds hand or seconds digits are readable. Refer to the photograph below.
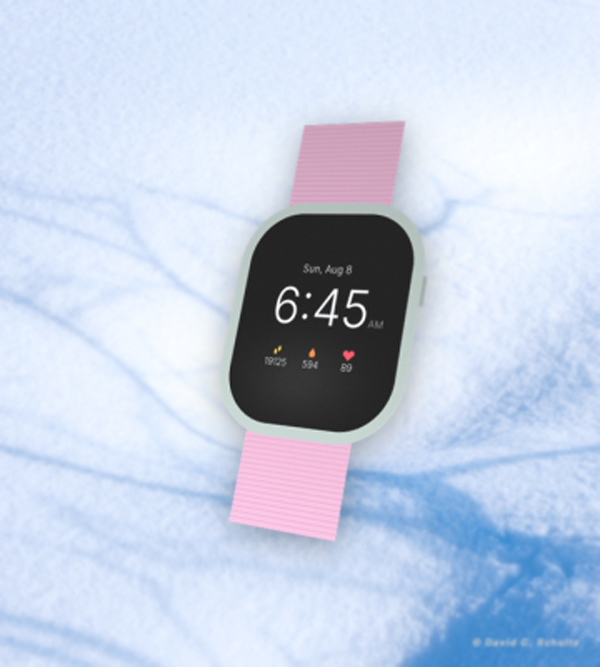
6:45
